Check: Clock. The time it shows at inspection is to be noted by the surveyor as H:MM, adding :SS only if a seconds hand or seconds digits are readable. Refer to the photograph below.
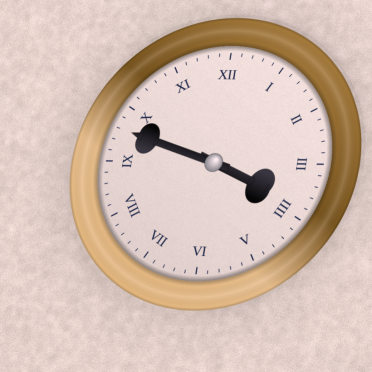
3:48
